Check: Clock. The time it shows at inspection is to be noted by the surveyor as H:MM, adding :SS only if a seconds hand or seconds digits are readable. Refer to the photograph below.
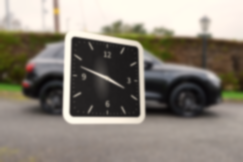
3:48
